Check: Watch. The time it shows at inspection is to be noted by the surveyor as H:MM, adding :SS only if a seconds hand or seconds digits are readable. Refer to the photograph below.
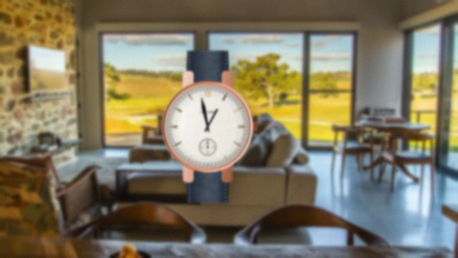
12:58
